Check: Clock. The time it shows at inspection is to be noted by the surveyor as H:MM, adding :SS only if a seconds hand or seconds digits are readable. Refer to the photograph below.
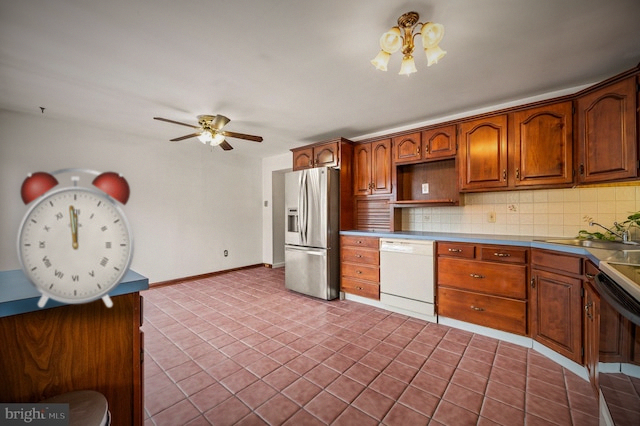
11:59
